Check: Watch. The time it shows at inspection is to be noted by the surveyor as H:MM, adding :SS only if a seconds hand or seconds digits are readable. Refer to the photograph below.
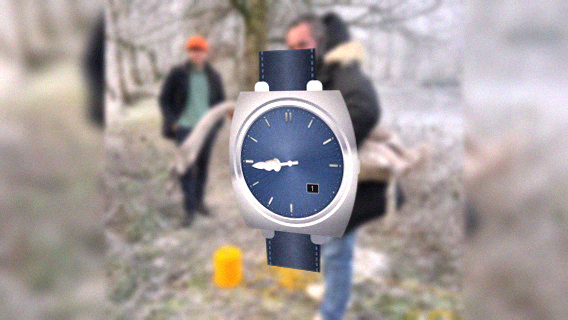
8:44
